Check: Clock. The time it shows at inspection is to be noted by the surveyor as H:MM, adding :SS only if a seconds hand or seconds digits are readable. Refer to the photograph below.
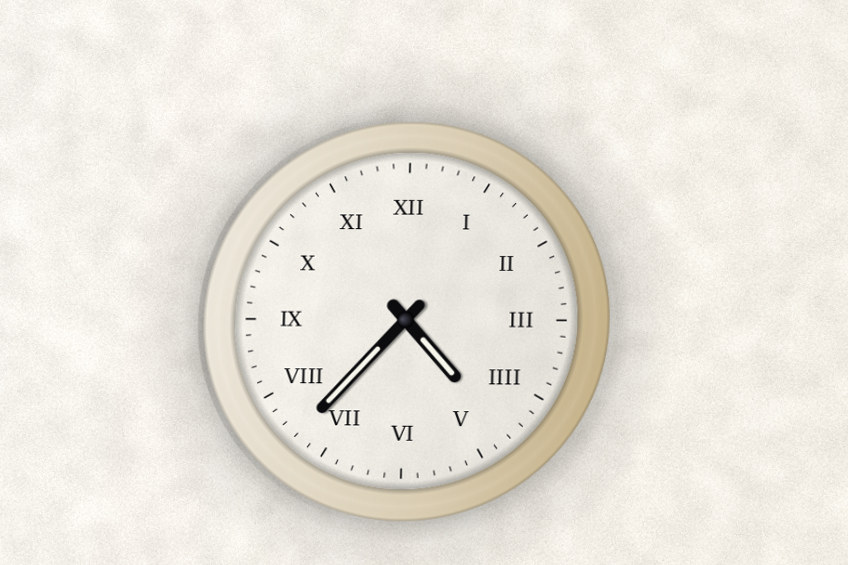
4:37
